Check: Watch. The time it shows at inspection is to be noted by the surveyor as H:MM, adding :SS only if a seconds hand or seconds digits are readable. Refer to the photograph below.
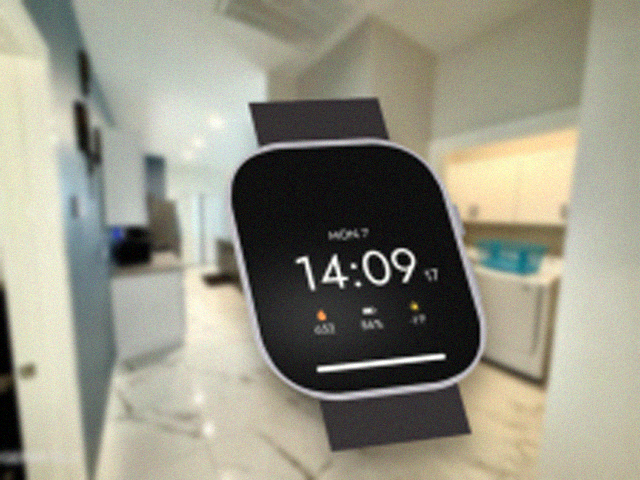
14:09
